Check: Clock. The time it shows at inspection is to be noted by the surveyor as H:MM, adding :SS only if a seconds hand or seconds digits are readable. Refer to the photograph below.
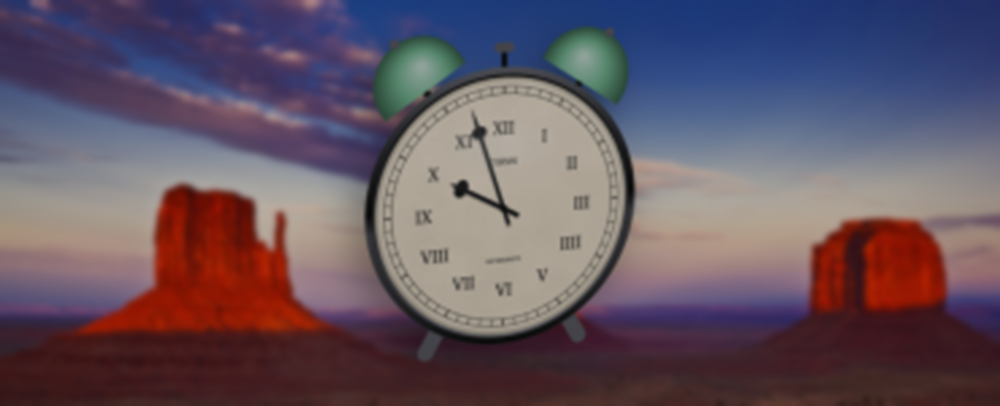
9:57
